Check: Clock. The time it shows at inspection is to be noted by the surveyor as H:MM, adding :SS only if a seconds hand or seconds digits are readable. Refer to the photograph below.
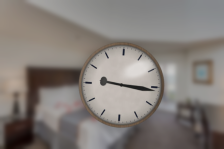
9:16
